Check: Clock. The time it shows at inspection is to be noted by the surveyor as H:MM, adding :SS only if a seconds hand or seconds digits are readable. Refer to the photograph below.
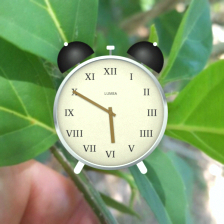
5:50
